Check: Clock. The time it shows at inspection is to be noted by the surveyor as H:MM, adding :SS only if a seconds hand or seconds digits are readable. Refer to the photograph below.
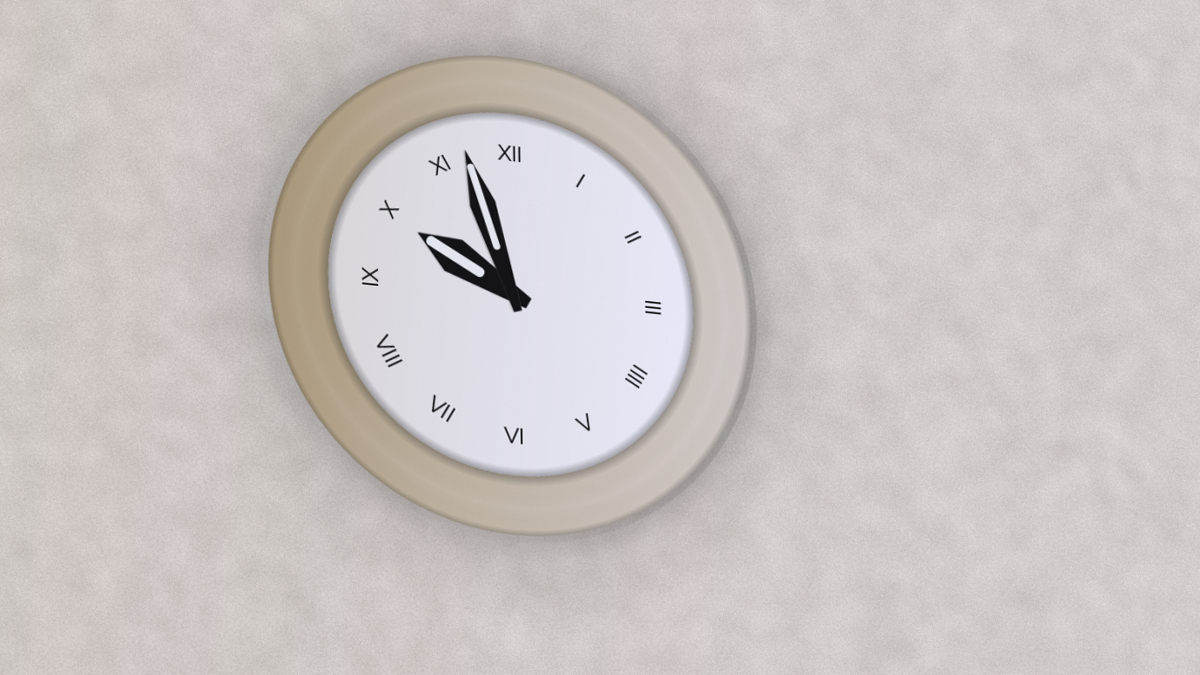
9:57
